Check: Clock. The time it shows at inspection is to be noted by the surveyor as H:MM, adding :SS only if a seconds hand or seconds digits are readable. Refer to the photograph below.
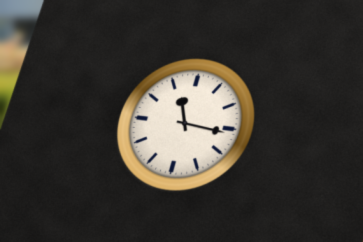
11:16
